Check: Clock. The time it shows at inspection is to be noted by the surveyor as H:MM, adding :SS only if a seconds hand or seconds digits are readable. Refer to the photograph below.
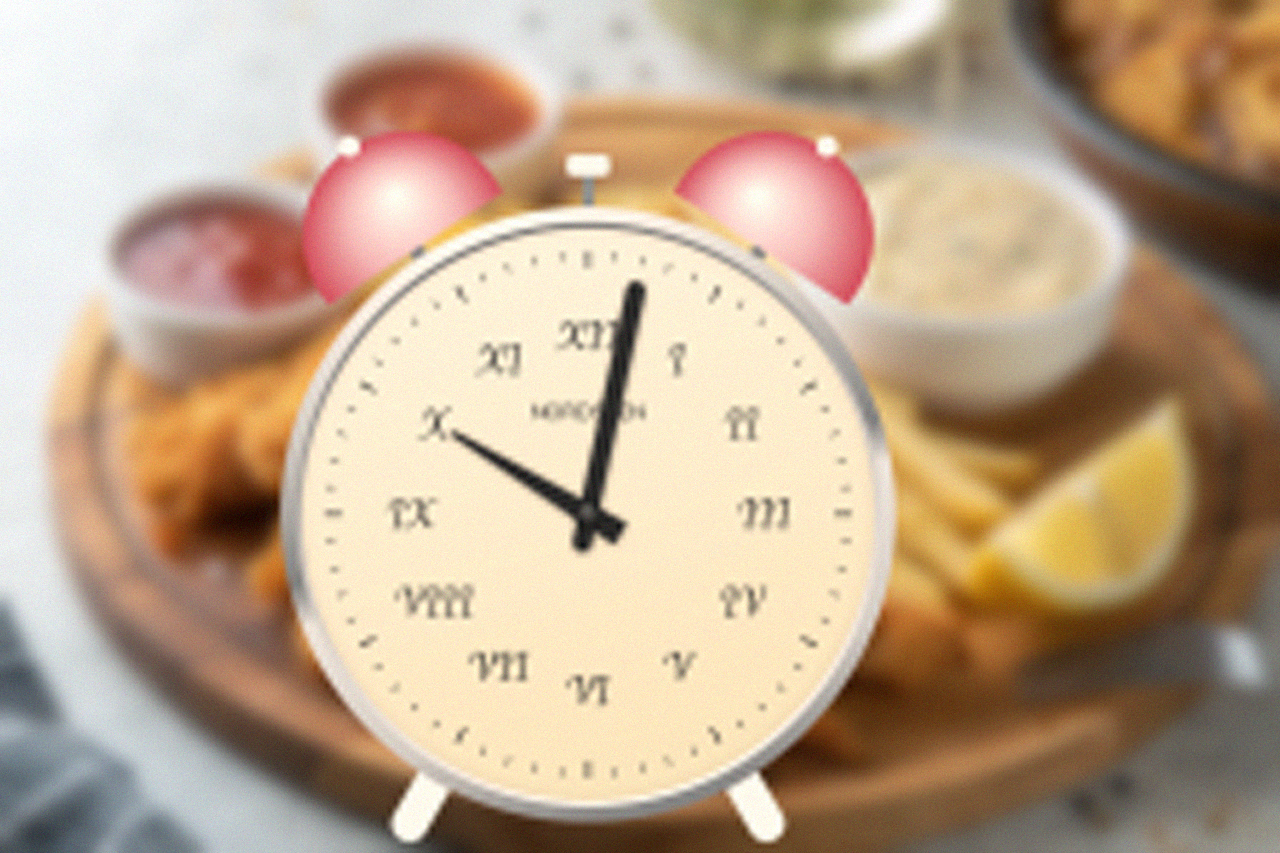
10:02
